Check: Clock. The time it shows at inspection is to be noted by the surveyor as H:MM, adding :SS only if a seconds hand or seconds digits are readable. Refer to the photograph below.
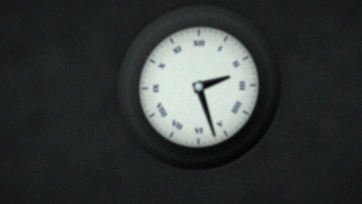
2:27
